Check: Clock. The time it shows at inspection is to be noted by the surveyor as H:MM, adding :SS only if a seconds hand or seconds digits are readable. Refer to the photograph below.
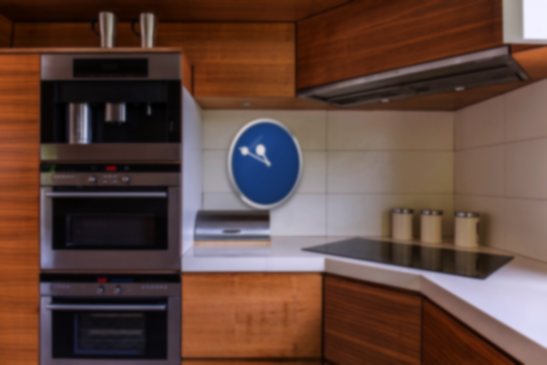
10:49
